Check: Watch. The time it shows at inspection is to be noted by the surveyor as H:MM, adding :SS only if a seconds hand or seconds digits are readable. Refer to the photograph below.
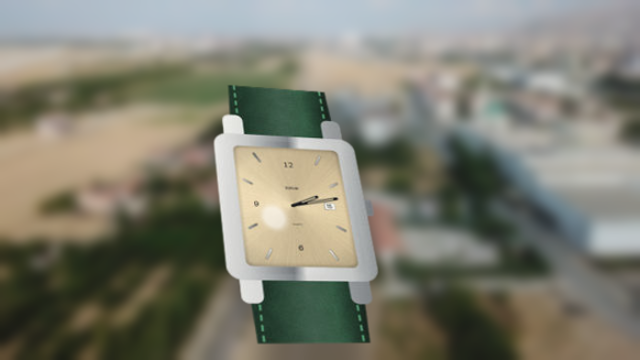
2:13
